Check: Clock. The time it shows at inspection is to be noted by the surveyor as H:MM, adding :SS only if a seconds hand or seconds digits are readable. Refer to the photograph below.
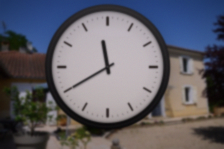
11:40
